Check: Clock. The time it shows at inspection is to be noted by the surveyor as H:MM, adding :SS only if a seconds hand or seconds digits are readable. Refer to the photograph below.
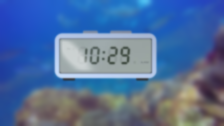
10:29
